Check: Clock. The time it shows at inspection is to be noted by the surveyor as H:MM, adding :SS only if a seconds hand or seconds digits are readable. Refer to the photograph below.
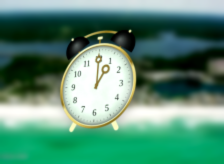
1:00
